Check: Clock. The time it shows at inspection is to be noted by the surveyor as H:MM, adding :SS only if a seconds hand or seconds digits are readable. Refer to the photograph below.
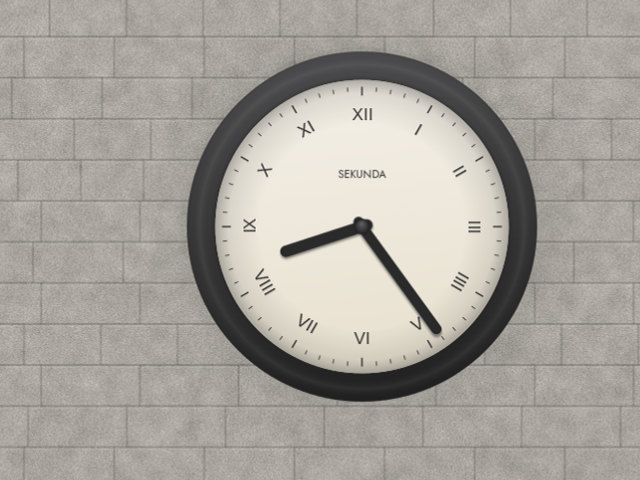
8:24
